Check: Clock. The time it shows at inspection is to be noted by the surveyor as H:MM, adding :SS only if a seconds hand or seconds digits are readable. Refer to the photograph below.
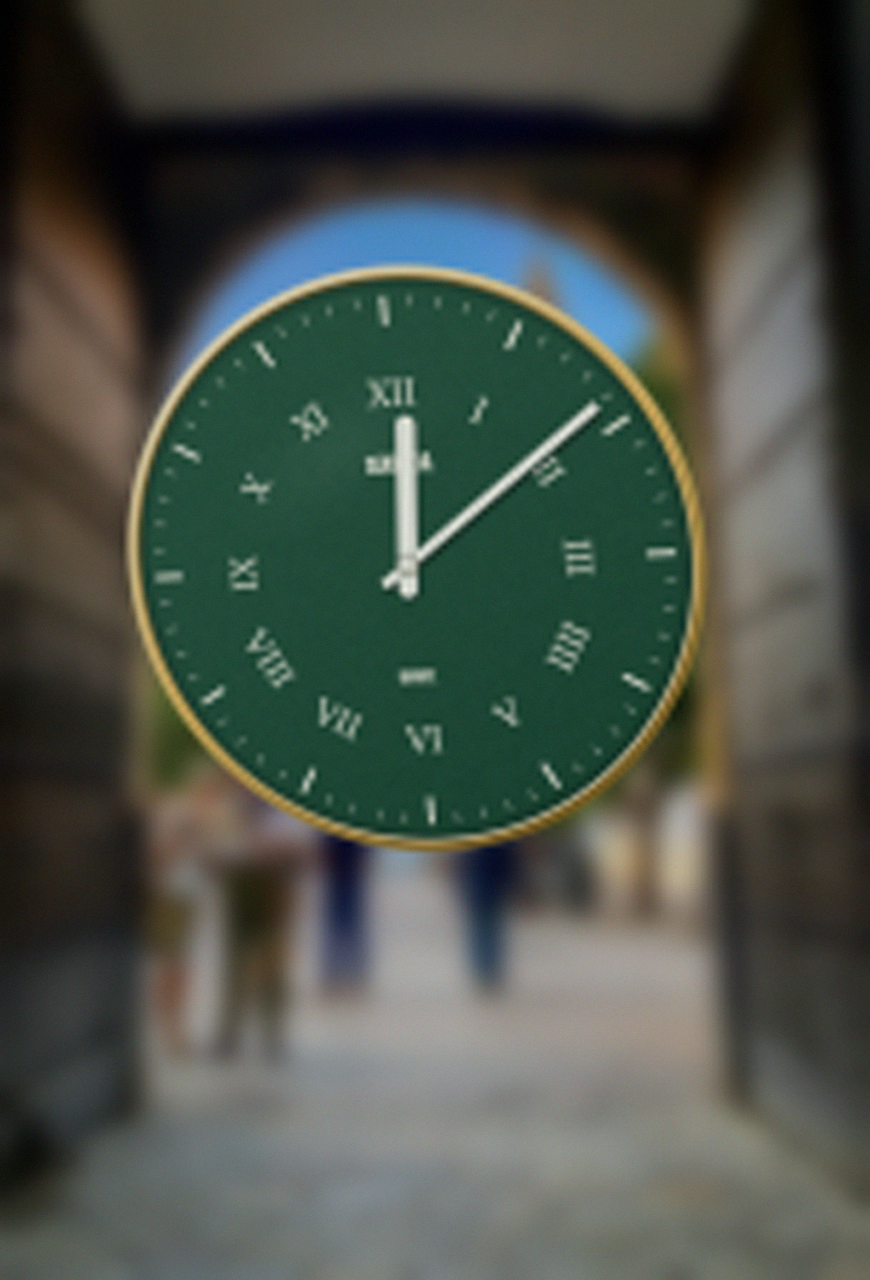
12:09
